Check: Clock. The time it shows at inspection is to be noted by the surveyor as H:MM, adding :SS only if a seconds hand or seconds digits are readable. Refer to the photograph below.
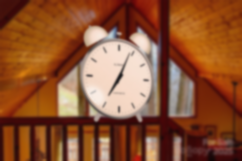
7:04
